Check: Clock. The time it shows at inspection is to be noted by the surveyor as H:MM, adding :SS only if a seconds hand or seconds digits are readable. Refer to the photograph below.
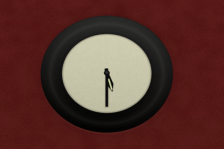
5:30
